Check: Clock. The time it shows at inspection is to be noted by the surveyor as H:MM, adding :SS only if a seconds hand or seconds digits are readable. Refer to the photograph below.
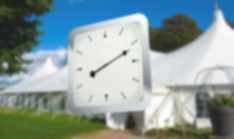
8:11
